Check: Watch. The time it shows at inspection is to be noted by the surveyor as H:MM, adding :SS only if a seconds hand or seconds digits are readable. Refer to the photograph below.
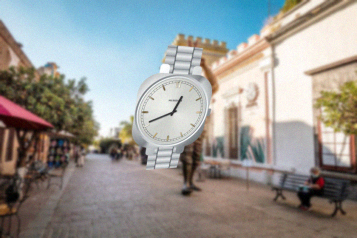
12:41
